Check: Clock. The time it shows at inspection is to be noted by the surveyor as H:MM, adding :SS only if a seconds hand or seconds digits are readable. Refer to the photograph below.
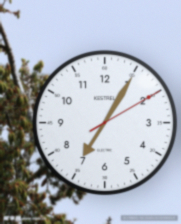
7:05:10
